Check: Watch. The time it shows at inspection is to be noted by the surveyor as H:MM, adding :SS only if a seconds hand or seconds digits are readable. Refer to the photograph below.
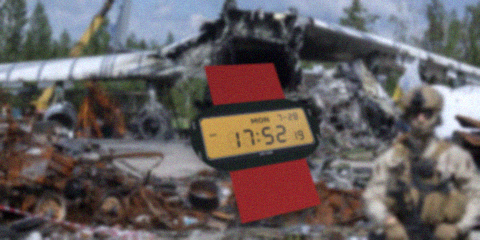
17:52
